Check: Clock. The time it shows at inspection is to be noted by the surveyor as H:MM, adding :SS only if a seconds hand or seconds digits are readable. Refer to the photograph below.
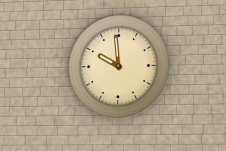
9:59
